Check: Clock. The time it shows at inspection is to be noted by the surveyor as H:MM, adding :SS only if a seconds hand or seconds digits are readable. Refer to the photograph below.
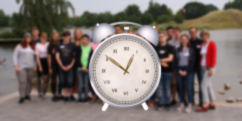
12:51
